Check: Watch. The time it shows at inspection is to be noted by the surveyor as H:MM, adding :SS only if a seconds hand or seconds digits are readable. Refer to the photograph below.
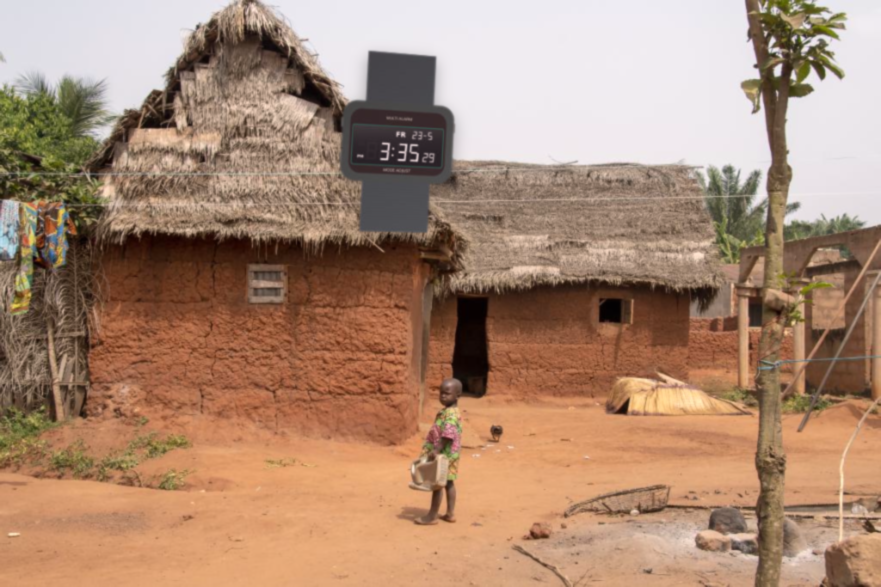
3:35
